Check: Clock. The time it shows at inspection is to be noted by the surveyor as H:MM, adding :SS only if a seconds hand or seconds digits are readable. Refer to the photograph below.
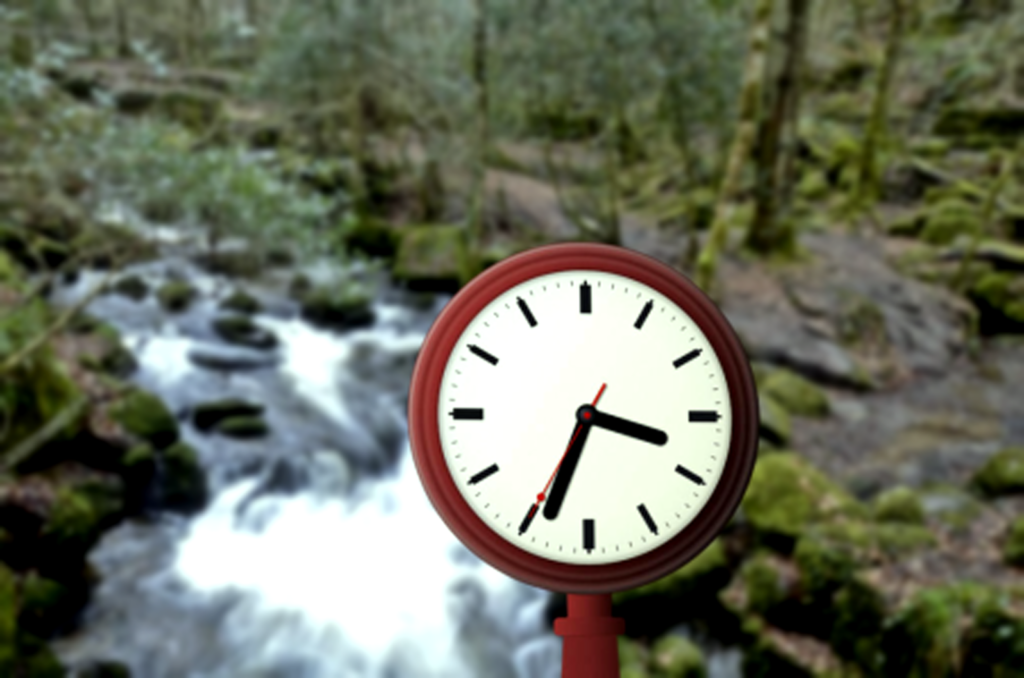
3:33:35
